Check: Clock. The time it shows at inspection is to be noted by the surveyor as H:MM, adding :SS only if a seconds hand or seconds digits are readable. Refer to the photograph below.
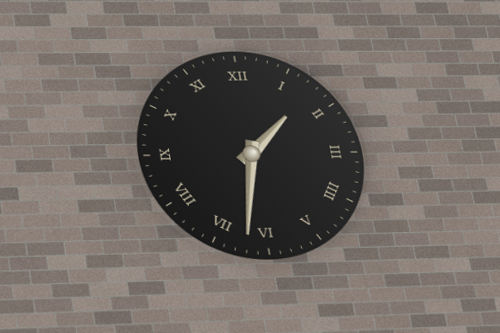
1:32
